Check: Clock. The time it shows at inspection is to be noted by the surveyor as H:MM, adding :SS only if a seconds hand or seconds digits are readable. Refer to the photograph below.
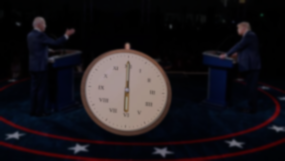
6:00
